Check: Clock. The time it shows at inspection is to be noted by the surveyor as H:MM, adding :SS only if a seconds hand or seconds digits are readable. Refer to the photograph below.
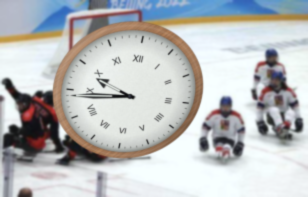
9:44
